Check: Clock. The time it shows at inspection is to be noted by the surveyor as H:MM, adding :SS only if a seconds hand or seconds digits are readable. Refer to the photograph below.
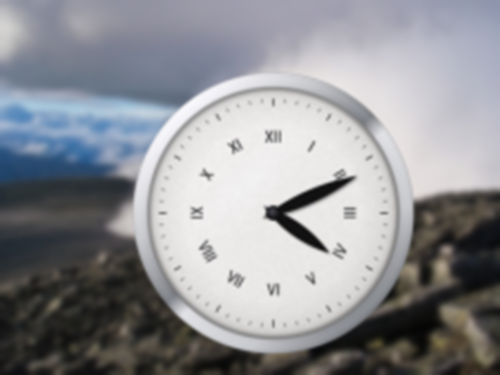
4:11
